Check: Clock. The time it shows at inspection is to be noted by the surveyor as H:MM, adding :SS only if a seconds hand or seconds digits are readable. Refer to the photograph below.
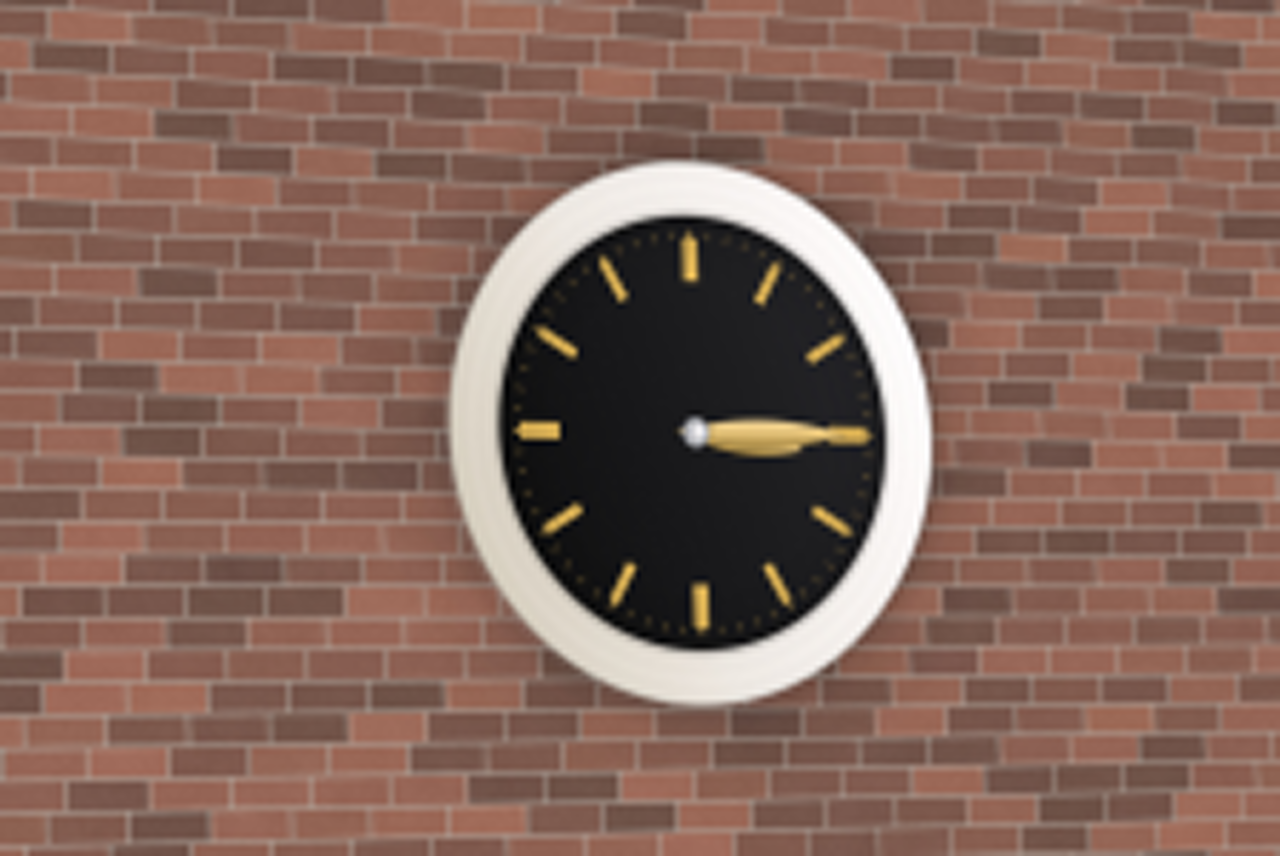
3:15
